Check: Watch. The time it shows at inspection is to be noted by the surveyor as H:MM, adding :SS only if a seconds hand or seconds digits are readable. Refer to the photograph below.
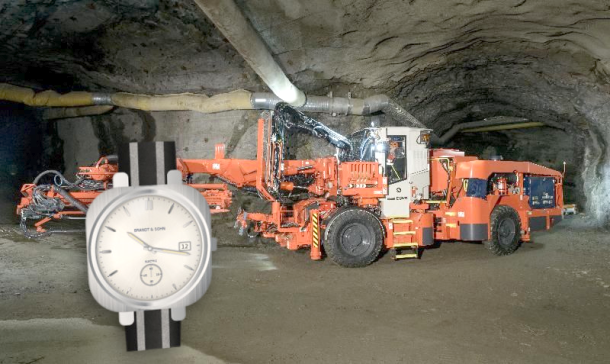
10:17
